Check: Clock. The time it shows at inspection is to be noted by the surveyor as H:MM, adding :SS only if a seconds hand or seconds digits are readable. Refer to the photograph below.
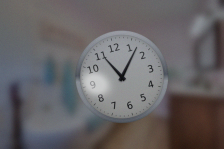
11:07
